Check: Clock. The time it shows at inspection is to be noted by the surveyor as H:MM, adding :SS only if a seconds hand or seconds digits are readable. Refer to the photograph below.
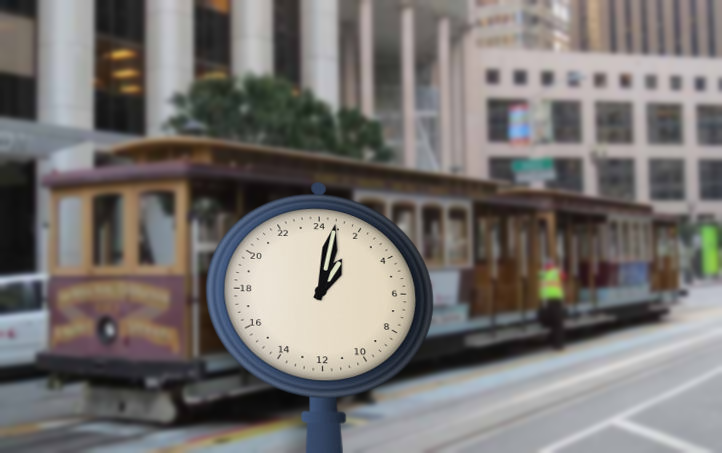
2:02
